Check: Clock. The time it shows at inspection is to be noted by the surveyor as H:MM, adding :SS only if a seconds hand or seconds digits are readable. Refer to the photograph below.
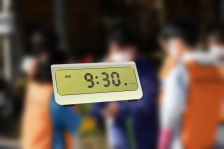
9:30
